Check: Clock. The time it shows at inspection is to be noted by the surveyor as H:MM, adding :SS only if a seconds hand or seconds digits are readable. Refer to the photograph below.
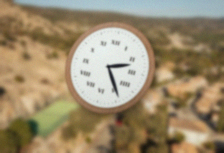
2:24
